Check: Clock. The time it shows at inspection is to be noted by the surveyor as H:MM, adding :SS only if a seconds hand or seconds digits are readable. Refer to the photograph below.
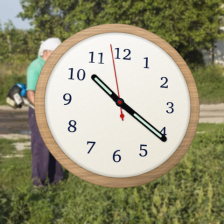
10:20:58
